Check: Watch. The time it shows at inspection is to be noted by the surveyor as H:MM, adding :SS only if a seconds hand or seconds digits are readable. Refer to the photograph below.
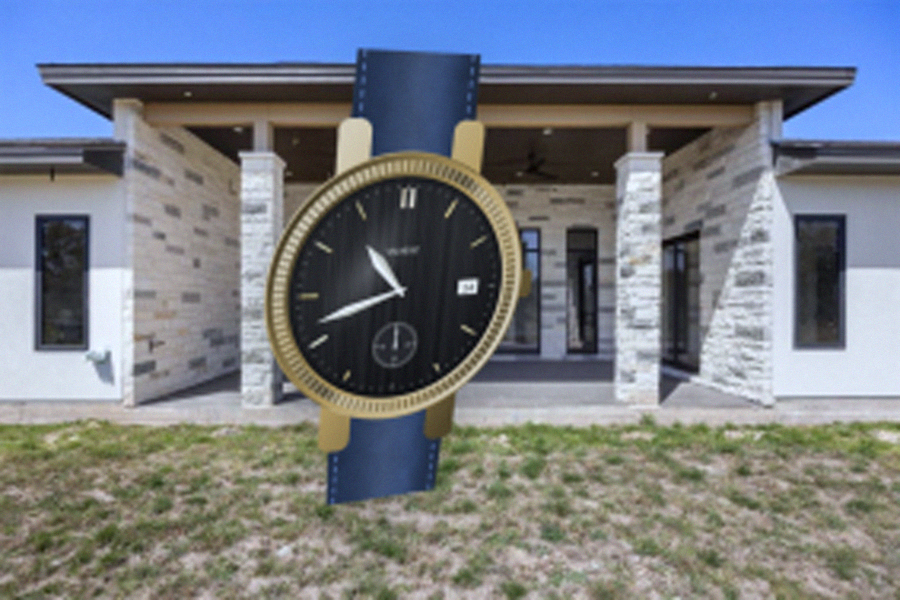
10:42
